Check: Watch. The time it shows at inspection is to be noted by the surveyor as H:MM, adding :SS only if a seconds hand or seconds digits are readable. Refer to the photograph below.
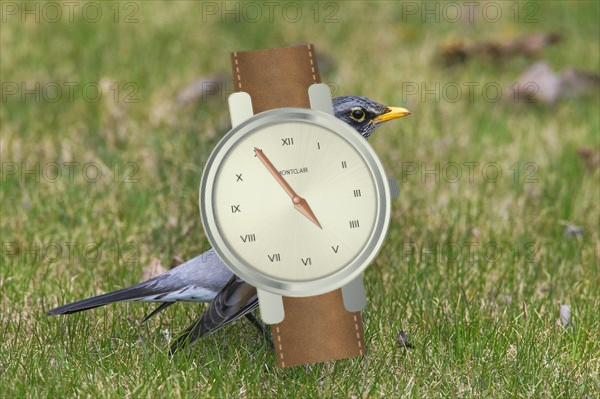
4:55
